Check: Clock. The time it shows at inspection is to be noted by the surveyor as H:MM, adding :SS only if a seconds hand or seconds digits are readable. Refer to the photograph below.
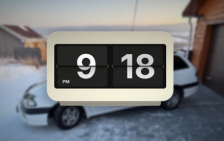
9:18
